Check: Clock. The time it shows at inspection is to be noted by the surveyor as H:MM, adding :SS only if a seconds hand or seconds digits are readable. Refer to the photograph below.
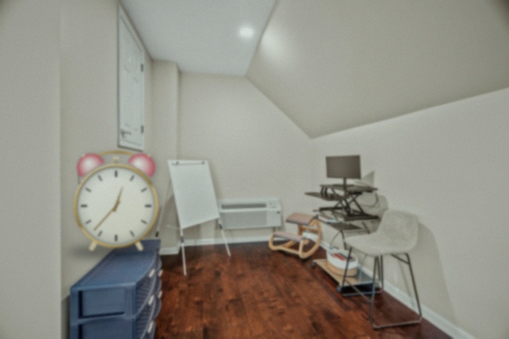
12:37
